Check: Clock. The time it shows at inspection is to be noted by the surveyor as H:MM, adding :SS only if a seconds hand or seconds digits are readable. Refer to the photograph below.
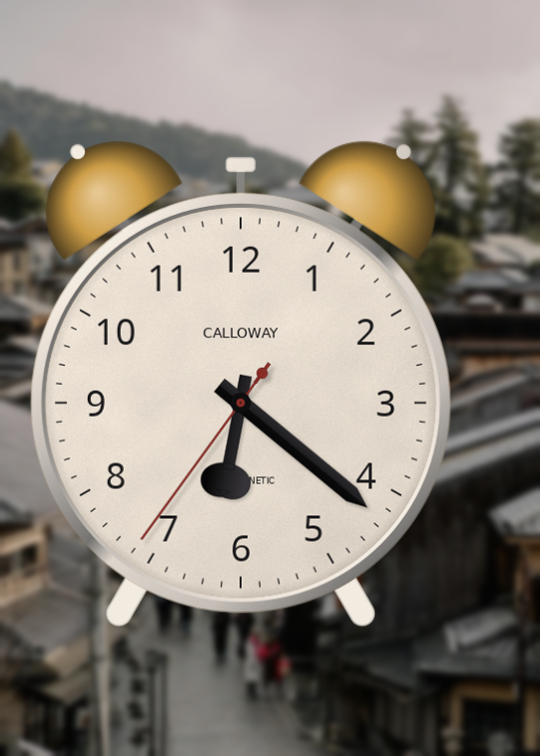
6:21:36
